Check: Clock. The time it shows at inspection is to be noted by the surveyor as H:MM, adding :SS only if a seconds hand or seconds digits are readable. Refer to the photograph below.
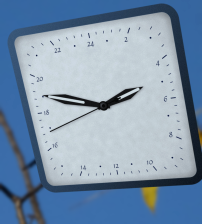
4:47:42
